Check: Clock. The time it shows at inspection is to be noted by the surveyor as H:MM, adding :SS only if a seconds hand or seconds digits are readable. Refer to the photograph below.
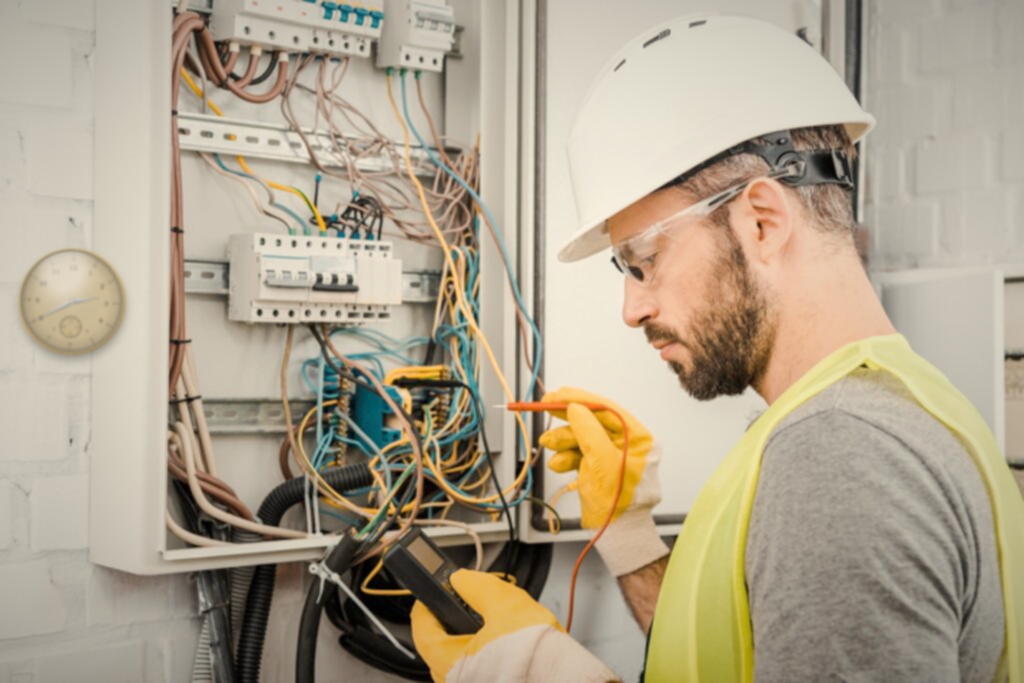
2:40
